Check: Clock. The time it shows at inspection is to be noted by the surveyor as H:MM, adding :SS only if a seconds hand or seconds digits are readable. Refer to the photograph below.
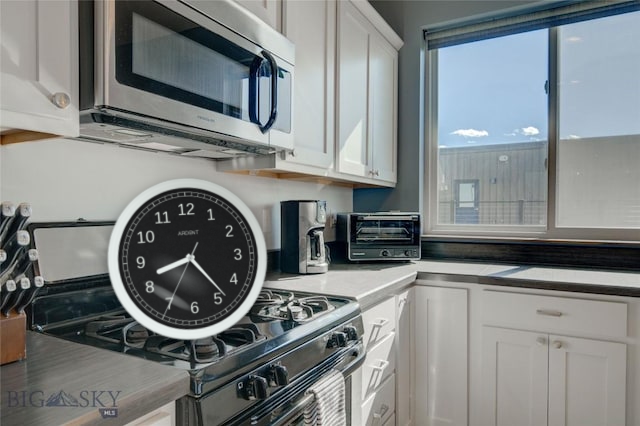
8:23:35
